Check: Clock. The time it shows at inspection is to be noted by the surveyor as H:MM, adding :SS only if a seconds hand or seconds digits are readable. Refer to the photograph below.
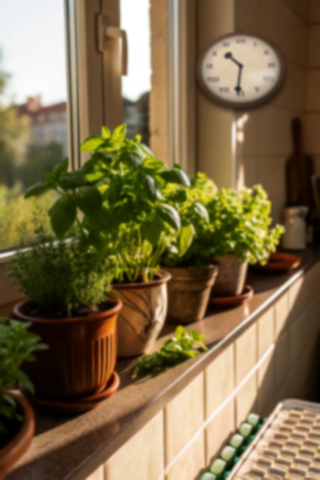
10:31
